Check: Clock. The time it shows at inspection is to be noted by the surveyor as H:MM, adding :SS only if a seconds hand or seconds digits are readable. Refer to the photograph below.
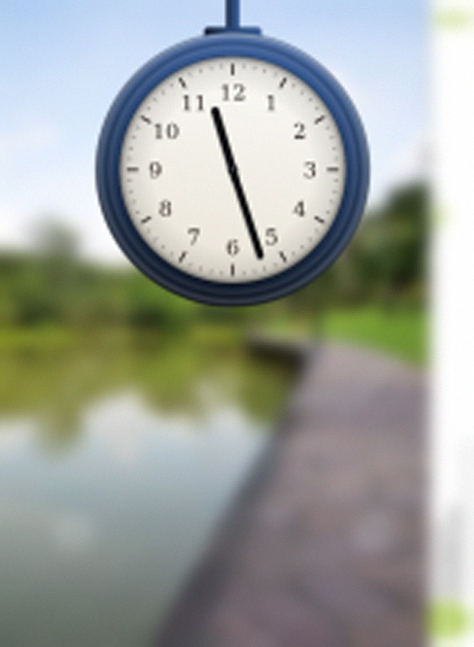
11:27
